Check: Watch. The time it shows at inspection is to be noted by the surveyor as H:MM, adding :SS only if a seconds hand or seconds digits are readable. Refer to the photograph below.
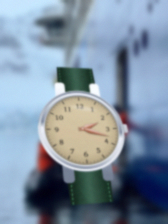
2:18
